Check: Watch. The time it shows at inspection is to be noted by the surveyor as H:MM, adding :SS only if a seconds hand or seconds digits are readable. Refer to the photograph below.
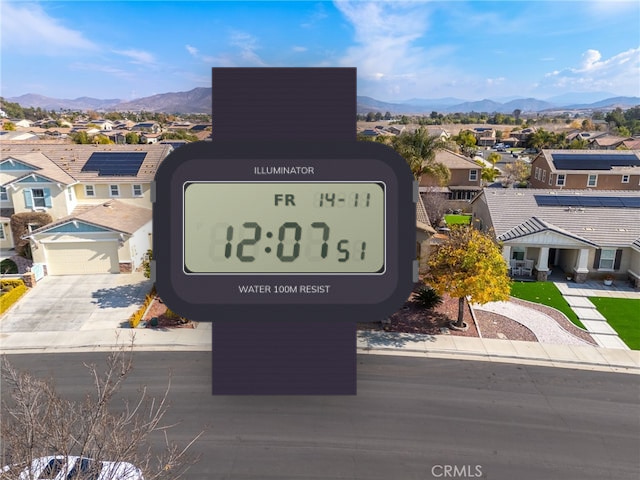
12:07:51
